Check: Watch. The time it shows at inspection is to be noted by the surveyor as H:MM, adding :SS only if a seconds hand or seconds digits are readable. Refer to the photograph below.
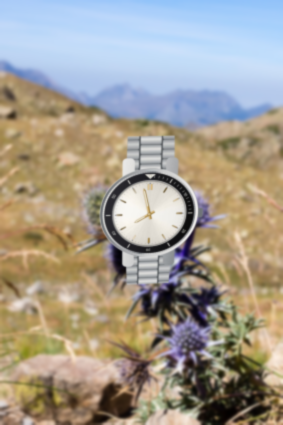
7:58
